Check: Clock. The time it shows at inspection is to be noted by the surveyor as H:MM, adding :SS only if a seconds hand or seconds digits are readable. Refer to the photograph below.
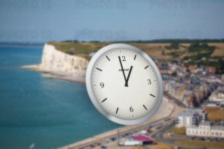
12:59
